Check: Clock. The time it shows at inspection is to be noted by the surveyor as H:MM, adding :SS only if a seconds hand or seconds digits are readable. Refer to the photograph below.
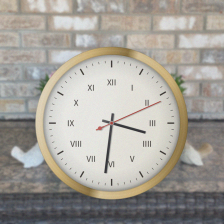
3:31:11
